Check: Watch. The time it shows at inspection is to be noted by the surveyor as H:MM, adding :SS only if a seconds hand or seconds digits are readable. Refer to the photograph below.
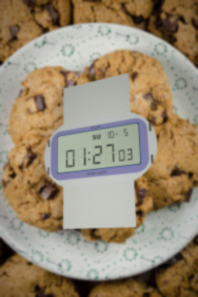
1:27:03
